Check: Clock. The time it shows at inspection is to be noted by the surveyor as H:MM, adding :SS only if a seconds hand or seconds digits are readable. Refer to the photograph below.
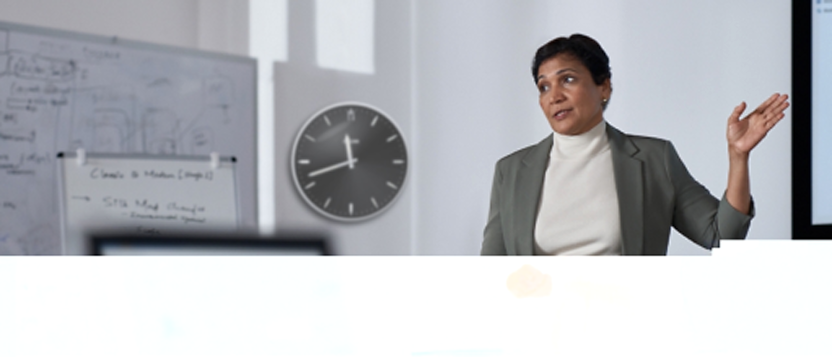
11:42
